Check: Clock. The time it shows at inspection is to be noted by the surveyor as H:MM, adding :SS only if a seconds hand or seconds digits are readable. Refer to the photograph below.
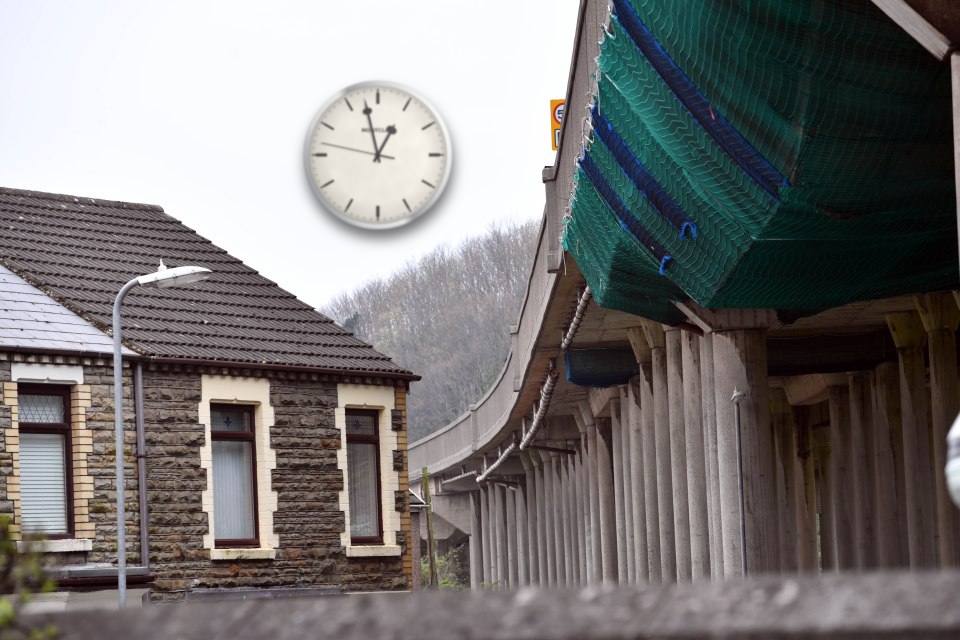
12:57:47
